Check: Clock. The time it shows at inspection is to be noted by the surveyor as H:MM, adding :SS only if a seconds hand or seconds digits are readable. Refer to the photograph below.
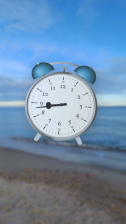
8:43
